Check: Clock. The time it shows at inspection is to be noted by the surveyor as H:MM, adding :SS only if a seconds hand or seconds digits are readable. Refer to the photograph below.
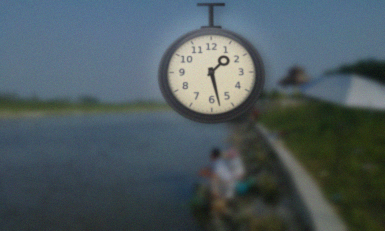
1:28
